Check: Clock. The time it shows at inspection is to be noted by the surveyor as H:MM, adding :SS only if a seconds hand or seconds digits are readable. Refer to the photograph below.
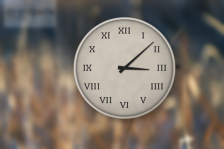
3:08
